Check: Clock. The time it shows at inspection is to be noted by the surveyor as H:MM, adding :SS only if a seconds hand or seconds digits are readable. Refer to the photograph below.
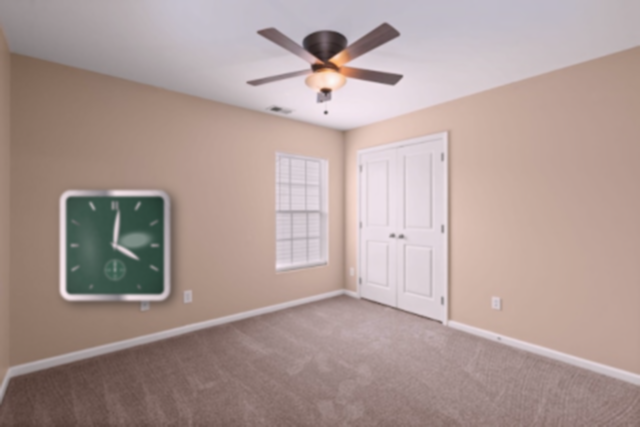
4:01
